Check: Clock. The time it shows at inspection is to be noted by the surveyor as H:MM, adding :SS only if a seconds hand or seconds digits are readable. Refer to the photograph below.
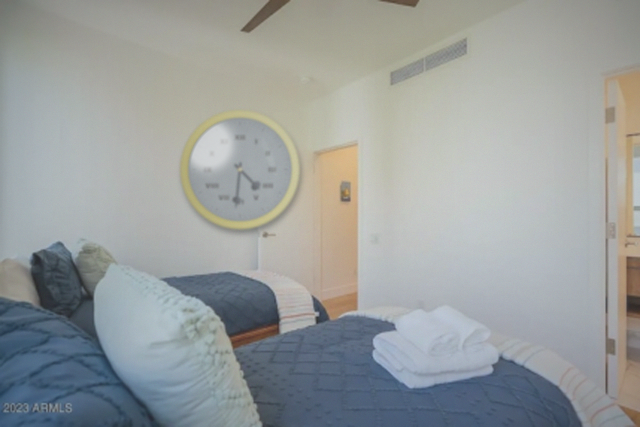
4:31
